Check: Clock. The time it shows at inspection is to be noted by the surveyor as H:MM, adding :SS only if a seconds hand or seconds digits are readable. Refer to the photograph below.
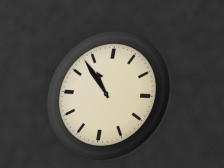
10:53
